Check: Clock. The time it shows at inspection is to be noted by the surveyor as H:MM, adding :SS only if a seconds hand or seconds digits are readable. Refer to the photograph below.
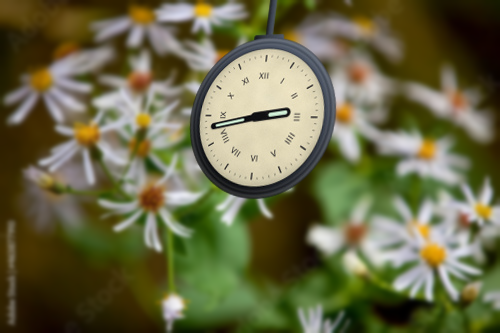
2:43
